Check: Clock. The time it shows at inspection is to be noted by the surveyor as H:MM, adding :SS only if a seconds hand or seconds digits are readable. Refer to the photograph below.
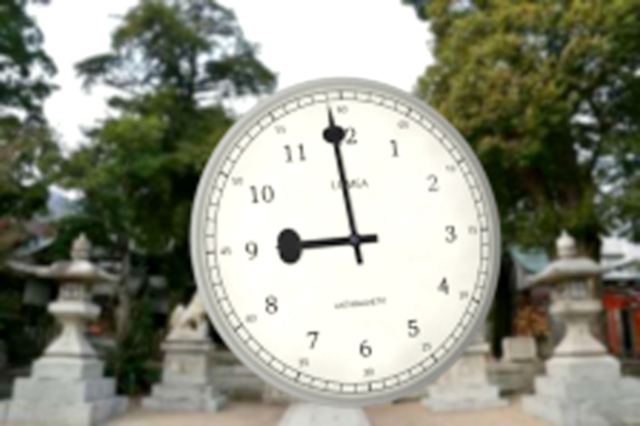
8:59
